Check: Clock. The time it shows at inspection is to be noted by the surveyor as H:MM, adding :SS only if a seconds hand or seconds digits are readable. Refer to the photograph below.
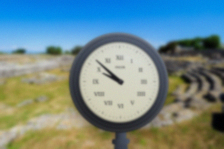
9:52
